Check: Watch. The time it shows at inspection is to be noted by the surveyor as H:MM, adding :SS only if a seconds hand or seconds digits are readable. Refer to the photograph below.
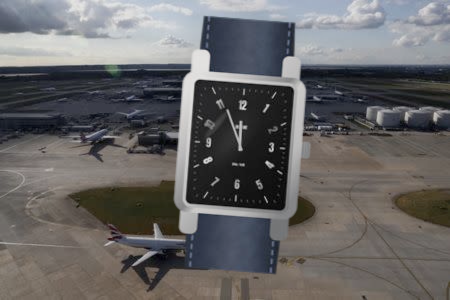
11:56
